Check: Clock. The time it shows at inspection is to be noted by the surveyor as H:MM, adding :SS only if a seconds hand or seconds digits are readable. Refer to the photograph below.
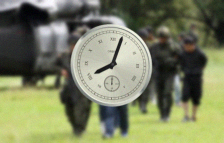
8:03
